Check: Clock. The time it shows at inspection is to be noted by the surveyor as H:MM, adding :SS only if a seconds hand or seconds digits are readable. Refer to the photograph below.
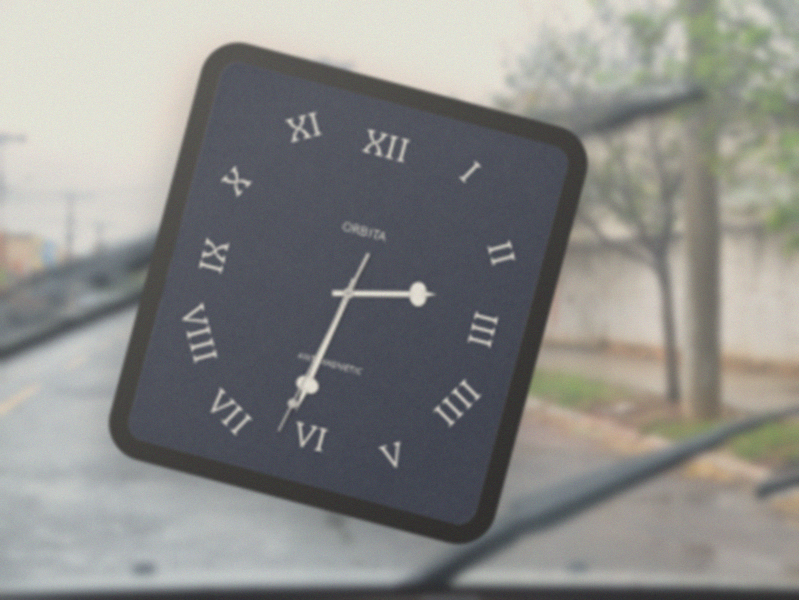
2:31:32
